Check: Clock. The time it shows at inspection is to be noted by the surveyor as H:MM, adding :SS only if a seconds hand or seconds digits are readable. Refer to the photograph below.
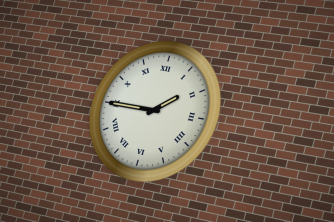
1:45
